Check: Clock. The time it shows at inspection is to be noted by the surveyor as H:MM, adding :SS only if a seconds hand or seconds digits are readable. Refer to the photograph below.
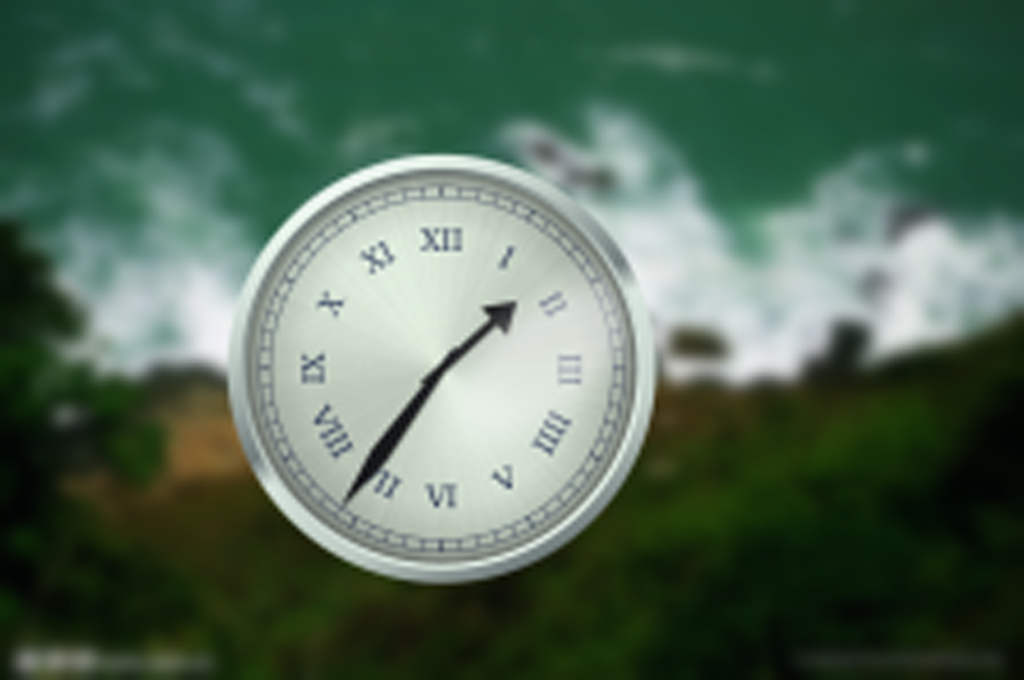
1:36
